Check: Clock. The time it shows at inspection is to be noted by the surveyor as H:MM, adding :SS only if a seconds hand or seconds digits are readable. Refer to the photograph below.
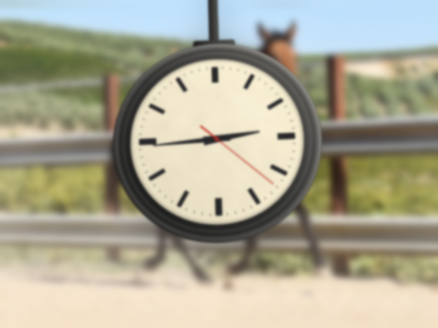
2:44:22
